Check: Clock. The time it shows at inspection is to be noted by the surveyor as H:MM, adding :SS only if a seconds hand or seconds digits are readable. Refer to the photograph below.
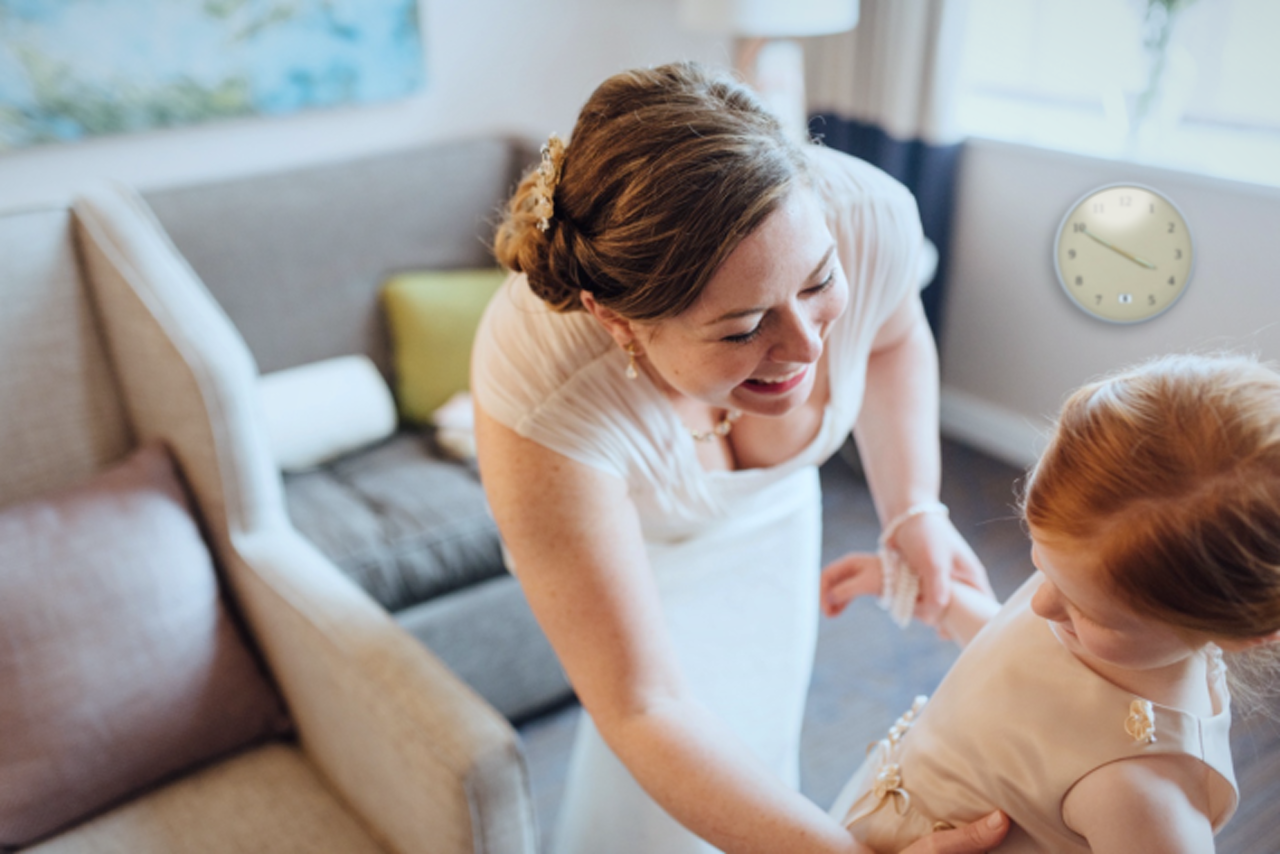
3:50
